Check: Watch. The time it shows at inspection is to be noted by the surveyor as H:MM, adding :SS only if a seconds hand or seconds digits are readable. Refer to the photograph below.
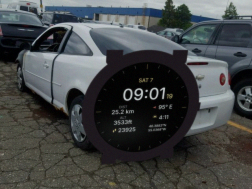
9:01
